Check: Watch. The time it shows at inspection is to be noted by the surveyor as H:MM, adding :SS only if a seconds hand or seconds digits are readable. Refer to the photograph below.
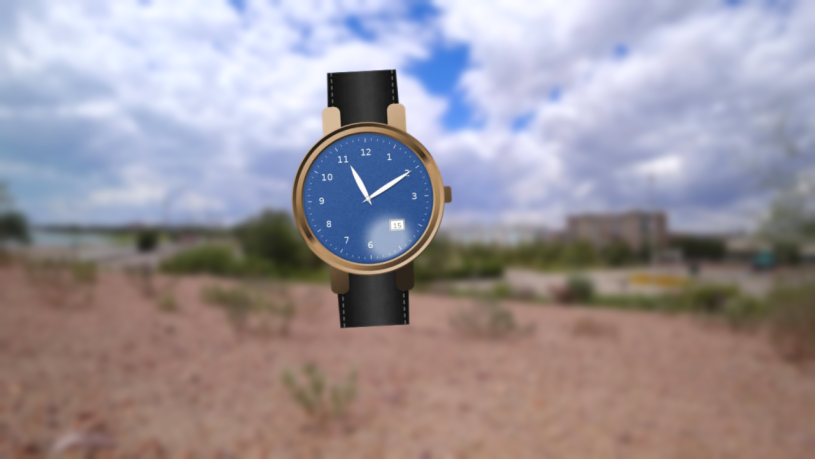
11:10
